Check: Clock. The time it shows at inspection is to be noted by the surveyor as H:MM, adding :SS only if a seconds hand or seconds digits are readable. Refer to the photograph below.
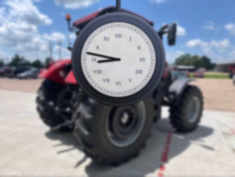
8:47
